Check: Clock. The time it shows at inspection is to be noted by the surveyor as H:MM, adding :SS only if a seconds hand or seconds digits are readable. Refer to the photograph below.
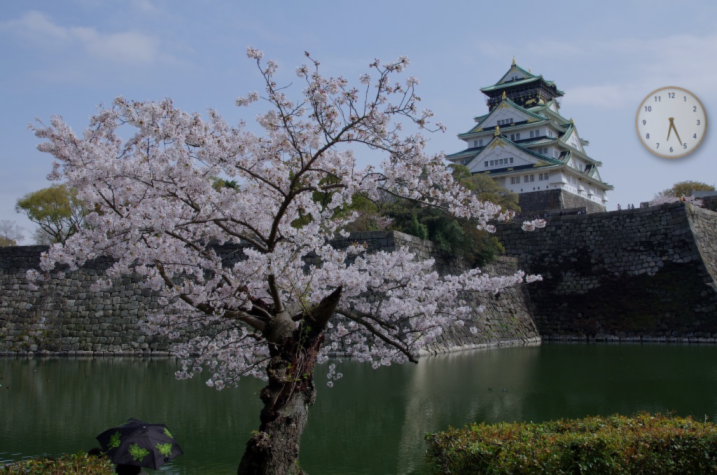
6:26
